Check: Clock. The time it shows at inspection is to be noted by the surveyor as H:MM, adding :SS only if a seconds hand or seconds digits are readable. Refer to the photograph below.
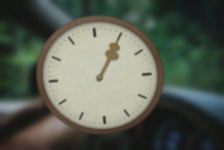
1:05
